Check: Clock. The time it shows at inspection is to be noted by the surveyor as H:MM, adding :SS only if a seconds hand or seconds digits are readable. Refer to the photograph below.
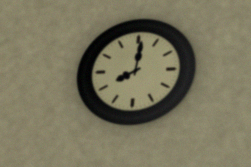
8:01
